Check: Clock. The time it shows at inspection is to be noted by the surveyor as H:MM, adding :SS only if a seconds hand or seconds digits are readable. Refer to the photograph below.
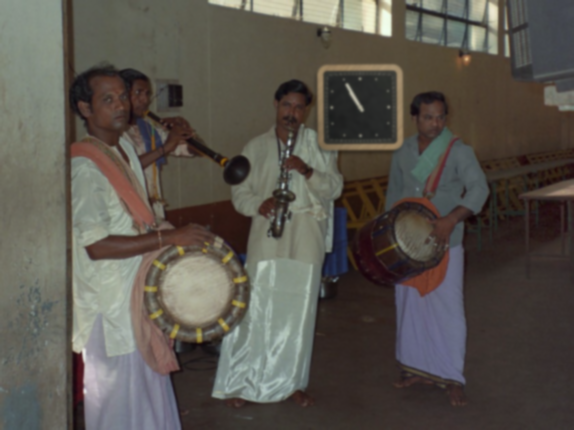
10:55
